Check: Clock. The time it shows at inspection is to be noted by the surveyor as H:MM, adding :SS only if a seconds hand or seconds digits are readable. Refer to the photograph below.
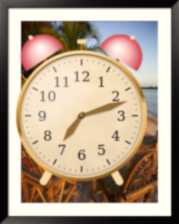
7:12
